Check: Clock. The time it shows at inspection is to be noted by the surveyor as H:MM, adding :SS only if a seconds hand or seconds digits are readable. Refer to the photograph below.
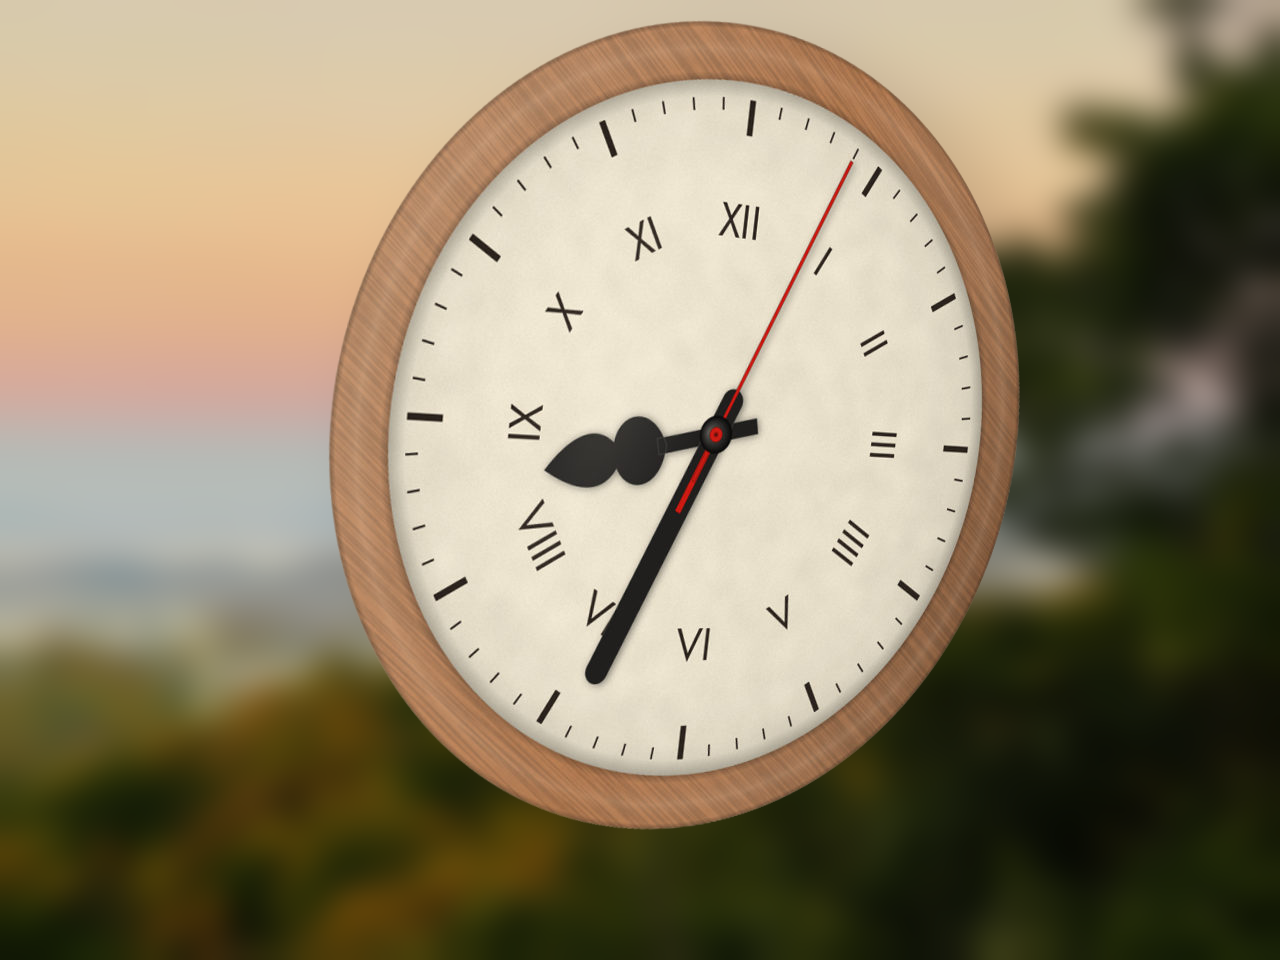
8:34:04
